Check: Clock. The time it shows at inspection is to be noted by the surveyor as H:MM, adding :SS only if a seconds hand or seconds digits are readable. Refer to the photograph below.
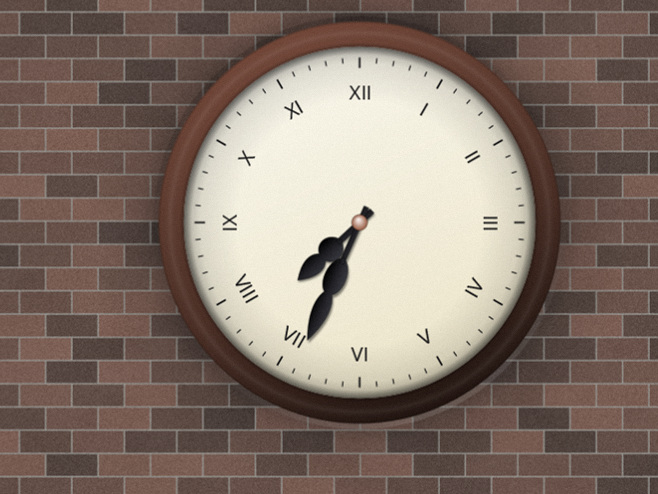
7:34
